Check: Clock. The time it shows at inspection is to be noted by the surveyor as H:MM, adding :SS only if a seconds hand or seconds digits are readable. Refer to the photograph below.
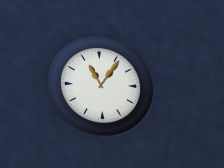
11:06
